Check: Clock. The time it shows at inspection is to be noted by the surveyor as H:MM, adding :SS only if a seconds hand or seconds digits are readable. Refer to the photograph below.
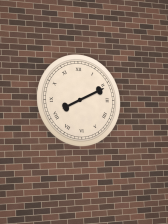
8:11
